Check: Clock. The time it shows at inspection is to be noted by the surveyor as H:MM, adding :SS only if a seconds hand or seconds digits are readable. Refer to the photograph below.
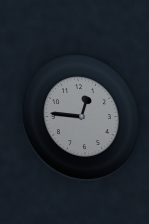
12:46
